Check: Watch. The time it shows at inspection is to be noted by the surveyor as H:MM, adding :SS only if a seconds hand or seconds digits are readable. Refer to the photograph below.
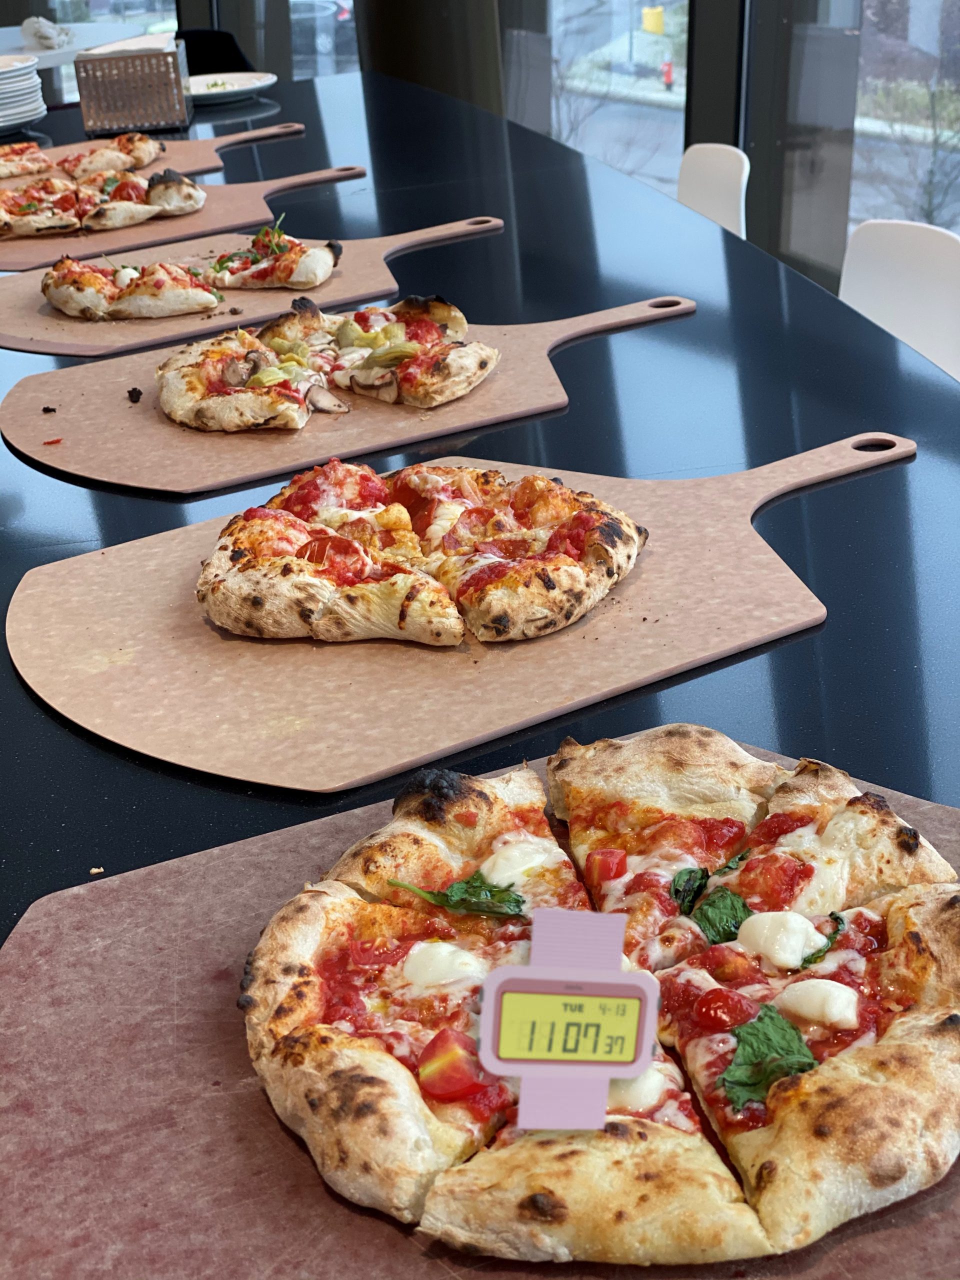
11:07:37
